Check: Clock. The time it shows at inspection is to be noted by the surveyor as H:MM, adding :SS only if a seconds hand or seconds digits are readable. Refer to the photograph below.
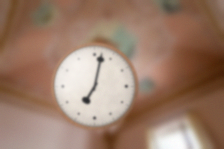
7:02
